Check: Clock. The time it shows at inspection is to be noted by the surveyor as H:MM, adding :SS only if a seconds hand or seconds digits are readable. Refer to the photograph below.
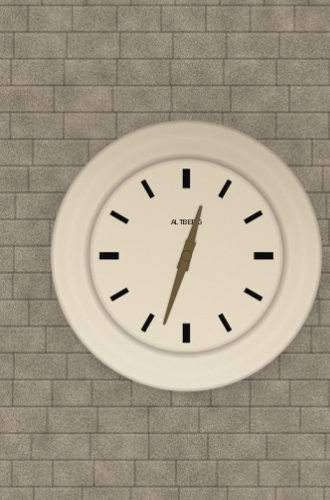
12:33
